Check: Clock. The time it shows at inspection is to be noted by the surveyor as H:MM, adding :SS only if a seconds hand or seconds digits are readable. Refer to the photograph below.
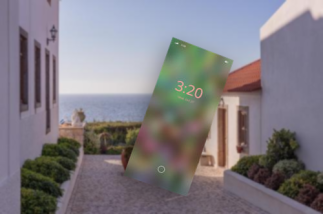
3:20
